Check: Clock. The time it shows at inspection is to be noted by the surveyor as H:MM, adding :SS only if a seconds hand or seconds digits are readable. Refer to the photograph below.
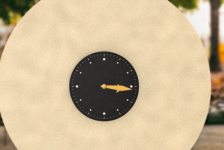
3:16
